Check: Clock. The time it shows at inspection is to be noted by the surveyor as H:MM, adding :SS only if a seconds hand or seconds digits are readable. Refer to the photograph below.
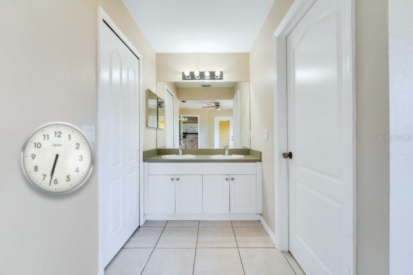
6:32
